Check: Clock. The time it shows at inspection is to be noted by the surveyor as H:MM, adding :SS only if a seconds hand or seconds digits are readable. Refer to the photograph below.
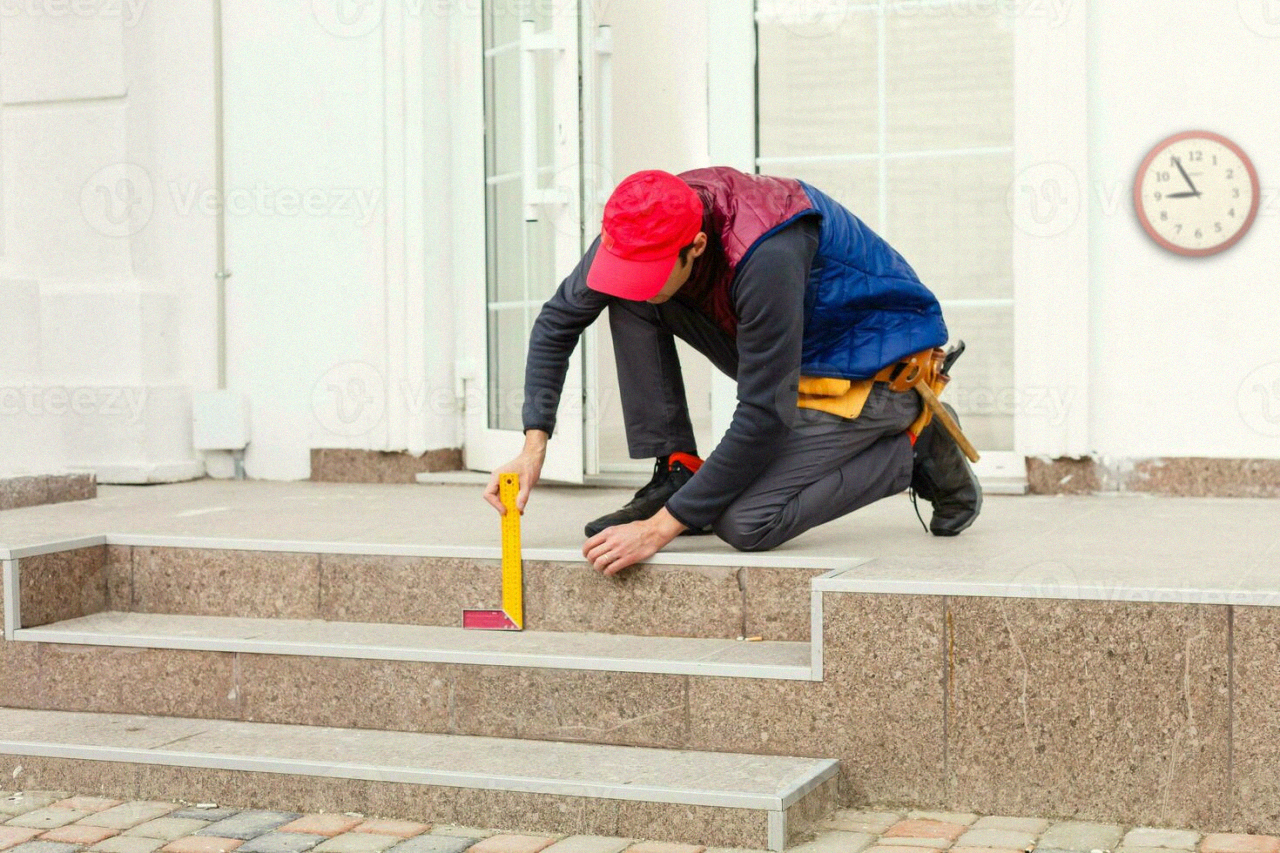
8:55
